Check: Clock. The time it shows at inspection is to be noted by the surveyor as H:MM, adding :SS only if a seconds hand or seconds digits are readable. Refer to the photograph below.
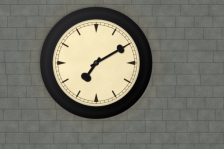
7:10
